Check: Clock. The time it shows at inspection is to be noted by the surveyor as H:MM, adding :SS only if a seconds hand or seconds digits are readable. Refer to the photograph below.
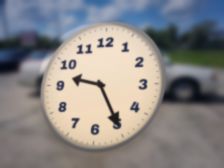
9:25
